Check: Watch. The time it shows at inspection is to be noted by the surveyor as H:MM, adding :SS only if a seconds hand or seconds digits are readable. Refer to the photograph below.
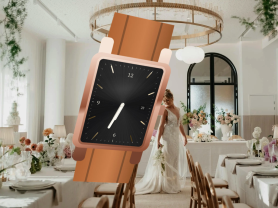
6:33
